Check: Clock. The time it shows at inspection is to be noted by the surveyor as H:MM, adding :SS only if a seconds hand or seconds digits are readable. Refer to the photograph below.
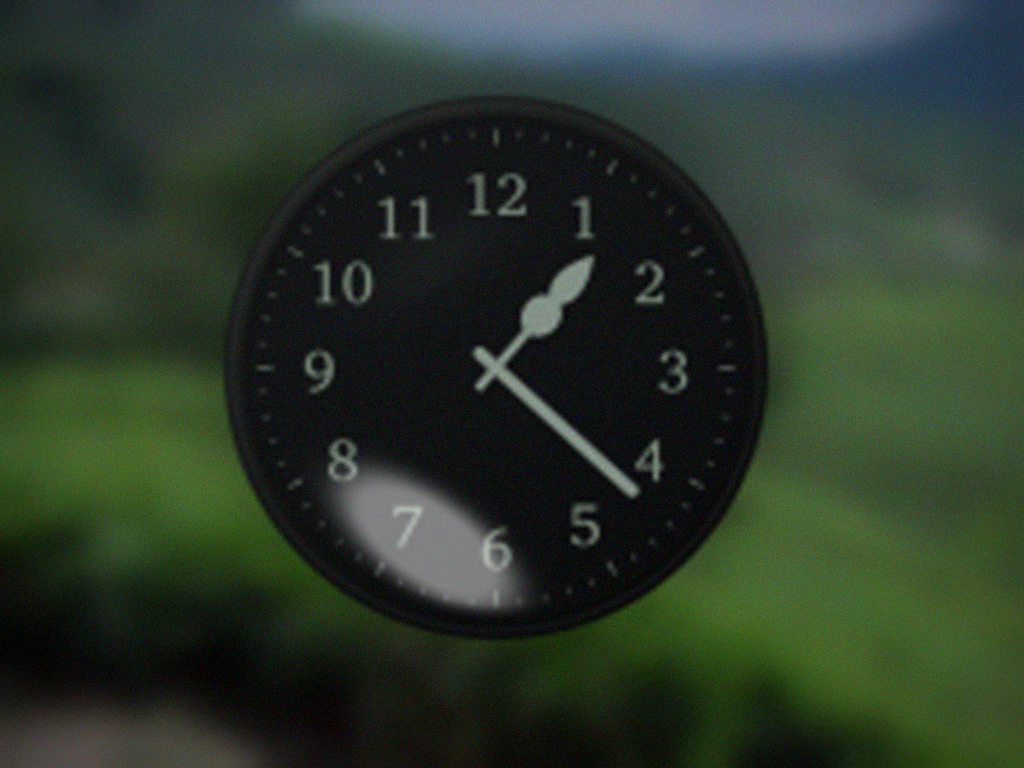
1:22
